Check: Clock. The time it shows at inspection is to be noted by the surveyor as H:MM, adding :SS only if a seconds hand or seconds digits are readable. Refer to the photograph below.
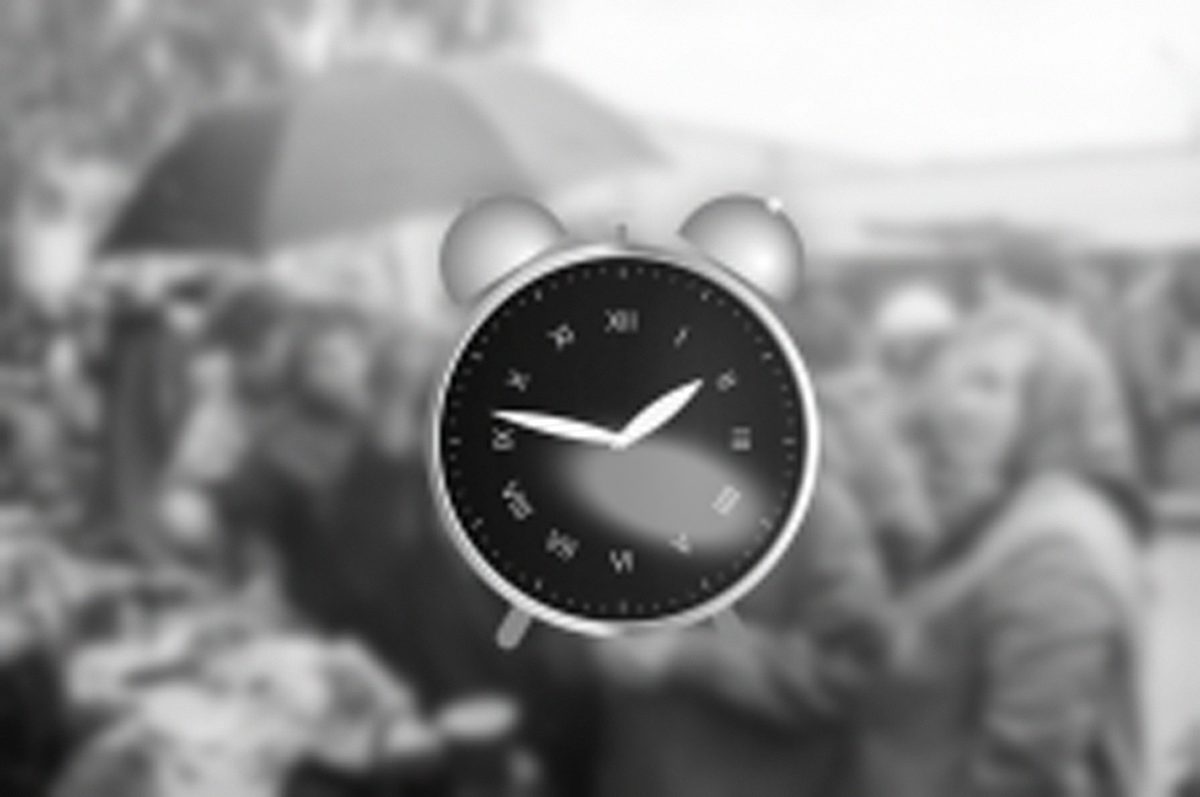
1:47
